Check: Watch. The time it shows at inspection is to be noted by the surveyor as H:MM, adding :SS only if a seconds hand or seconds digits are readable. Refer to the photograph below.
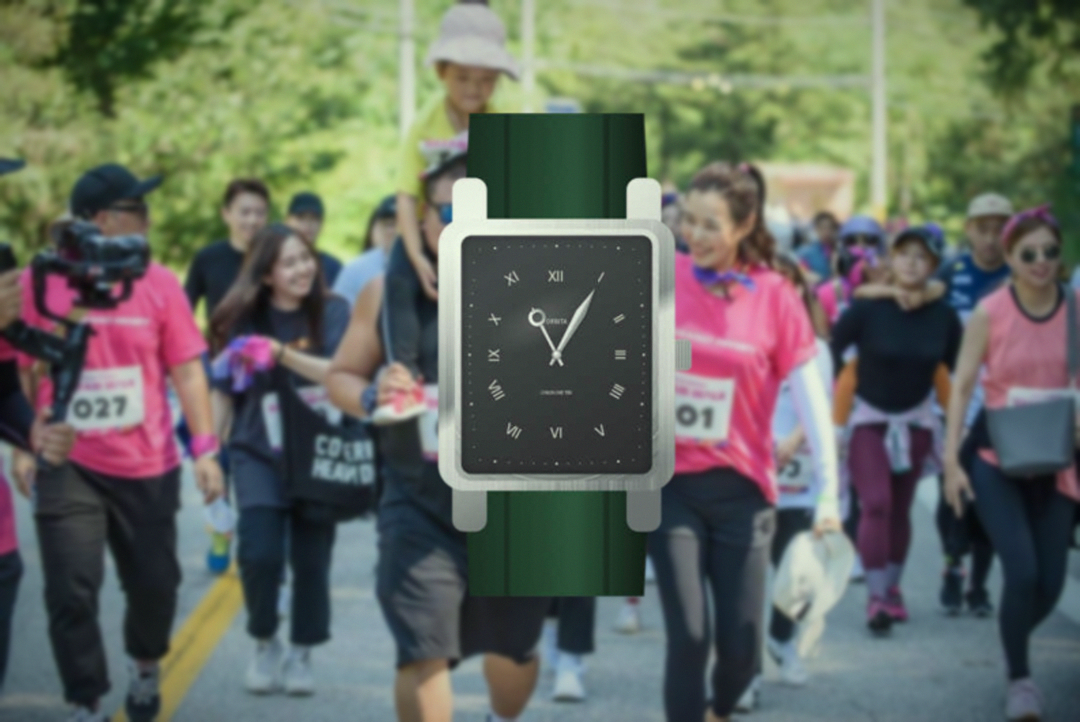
11:05
